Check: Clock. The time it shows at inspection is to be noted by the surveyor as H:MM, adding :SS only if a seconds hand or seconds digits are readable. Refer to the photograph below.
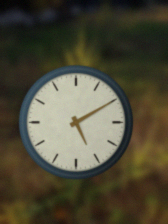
5:10
